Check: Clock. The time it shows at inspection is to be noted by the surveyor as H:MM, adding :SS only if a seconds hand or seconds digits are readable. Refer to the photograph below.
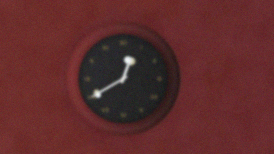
12:40
